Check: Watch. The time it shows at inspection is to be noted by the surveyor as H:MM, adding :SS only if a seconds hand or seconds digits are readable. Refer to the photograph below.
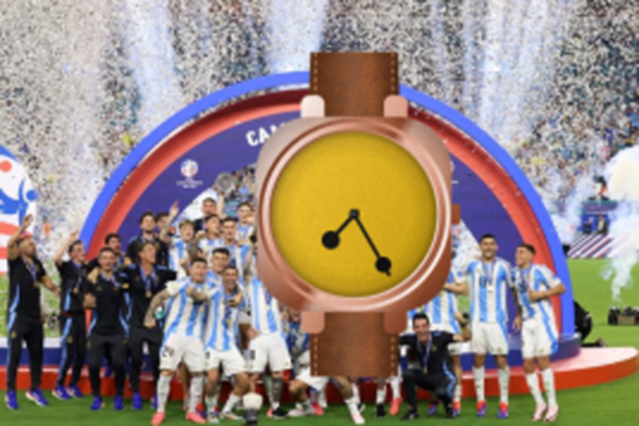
7:25
